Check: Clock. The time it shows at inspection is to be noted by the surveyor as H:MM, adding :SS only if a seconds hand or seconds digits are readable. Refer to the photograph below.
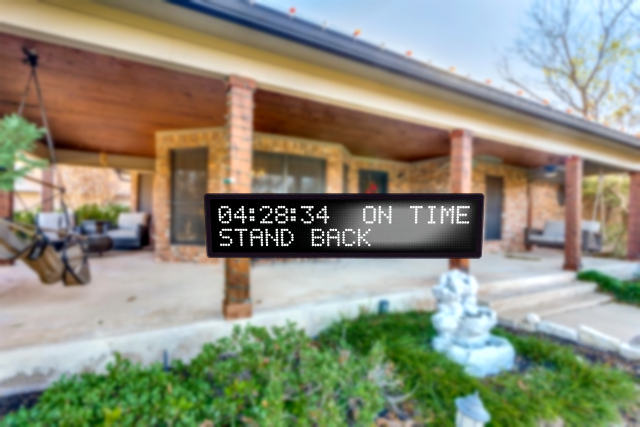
4:28:34
